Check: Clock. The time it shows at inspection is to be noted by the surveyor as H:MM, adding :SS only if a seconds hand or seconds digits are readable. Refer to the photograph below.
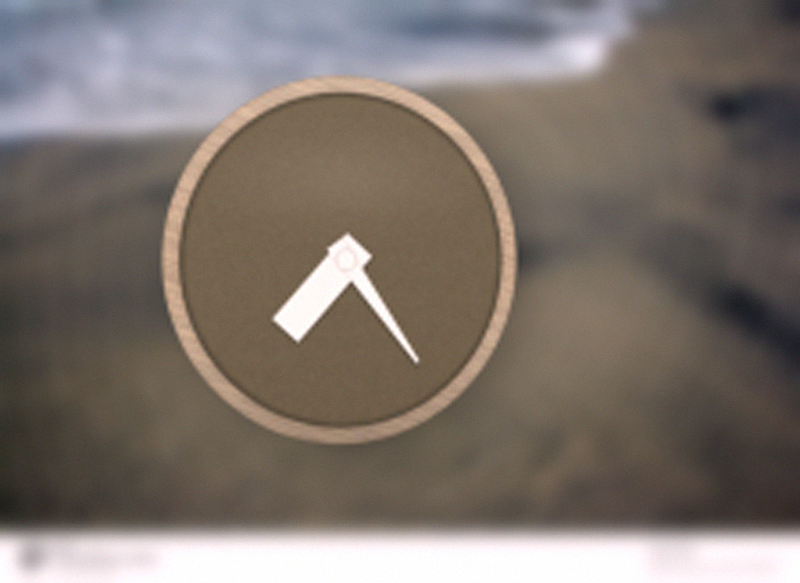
7:24
